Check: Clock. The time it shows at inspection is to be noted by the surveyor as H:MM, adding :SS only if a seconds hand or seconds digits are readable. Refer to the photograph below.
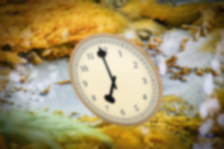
6:59
